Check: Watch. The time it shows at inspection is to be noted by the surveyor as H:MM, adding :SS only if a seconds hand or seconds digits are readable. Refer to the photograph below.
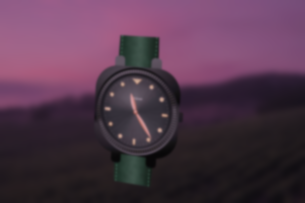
11:24
